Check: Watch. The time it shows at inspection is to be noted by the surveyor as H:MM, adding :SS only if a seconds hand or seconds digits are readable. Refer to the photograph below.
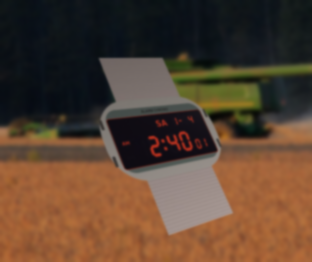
2:40
